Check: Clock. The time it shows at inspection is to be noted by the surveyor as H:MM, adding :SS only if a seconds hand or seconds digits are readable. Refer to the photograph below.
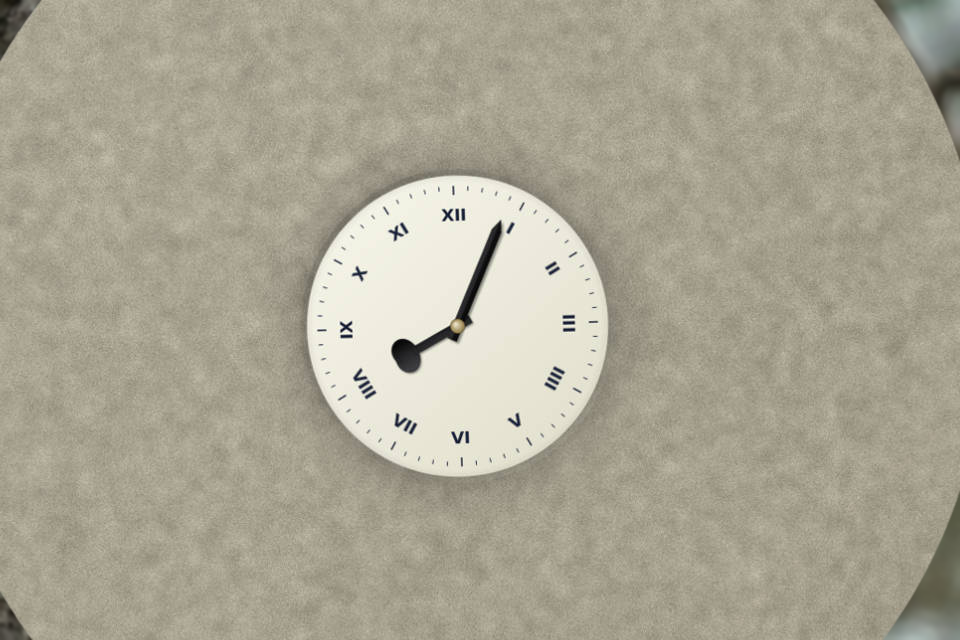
8:04
